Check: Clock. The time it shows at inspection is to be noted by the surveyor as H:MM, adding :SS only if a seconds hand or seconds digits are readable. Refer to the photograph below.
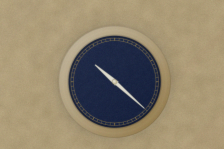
10:22
